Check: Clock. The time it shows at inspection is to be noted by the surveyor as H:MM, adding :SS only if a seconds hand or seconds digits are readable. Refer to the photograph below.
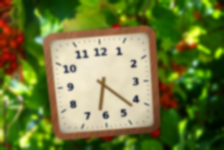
6:22
